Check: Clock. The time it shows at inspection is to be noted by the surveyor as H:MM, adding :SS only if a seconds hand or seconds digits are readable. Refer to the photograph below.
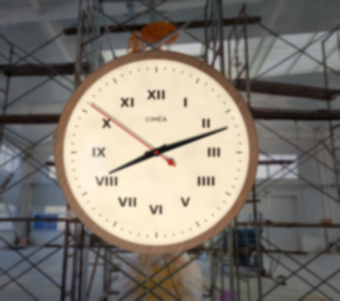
8:11:51
